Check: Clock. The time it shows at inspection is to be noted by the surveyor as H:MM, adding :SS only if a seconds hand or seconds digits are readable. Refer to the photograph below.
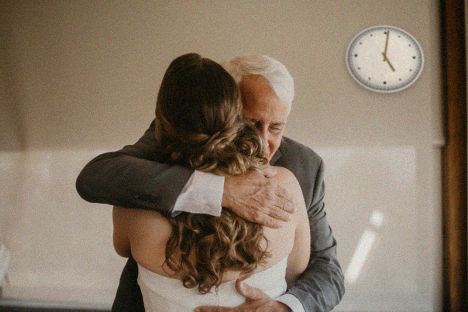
5:01
